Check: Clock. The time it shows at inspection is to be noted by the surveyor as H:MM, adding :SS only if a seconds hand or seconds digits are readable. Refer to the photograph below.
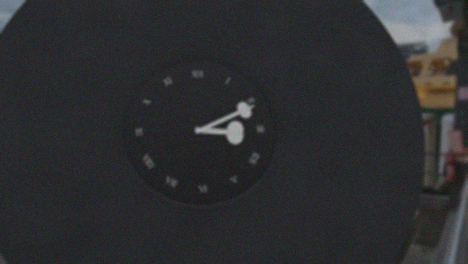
3:11
